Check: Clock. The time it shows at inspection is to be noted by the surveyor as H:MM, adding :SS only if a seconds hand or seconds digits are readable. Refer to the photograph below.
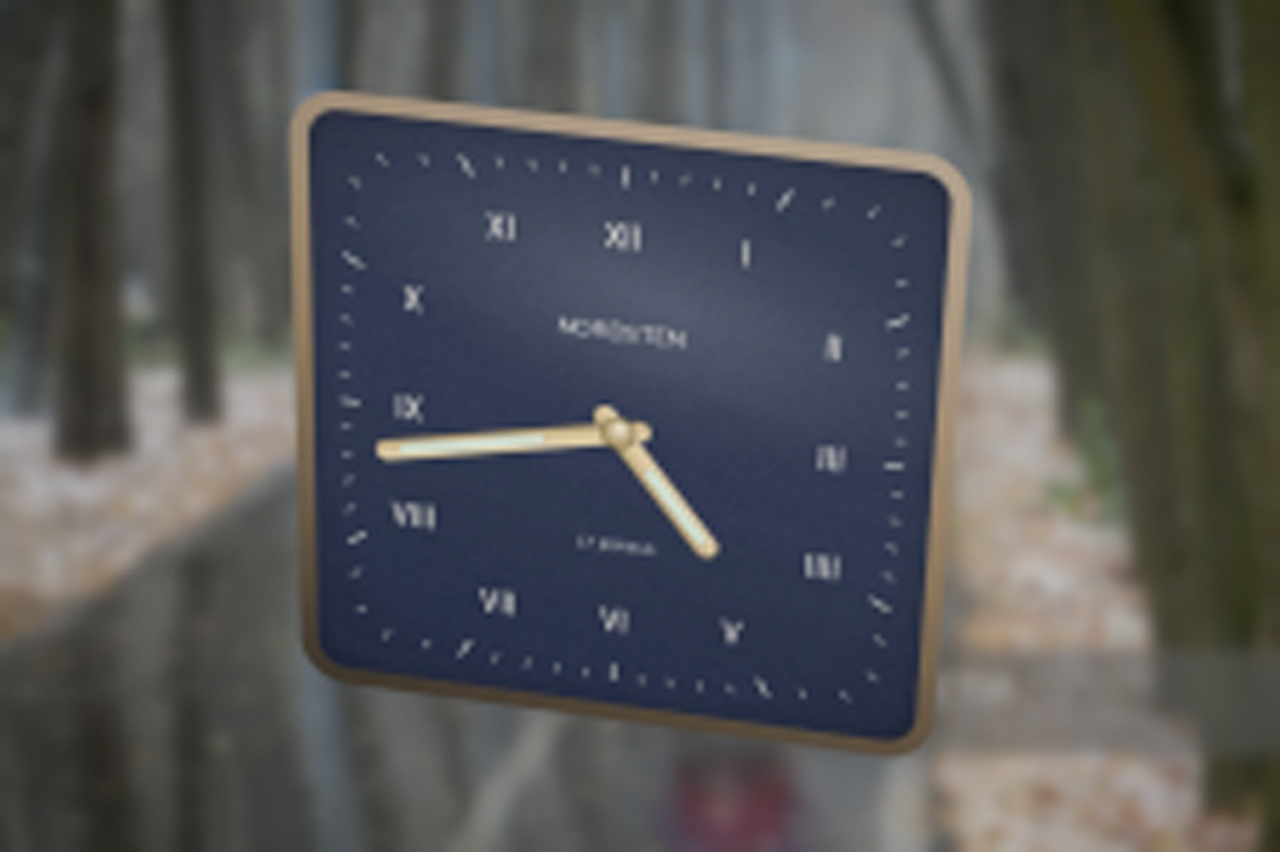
4:43
